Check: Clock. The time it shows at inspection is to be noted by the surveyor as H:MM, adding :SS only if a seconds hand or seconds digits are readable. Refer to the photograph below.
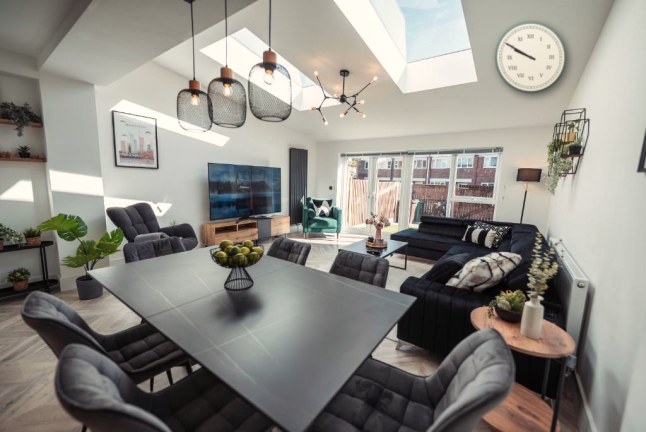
9:50
